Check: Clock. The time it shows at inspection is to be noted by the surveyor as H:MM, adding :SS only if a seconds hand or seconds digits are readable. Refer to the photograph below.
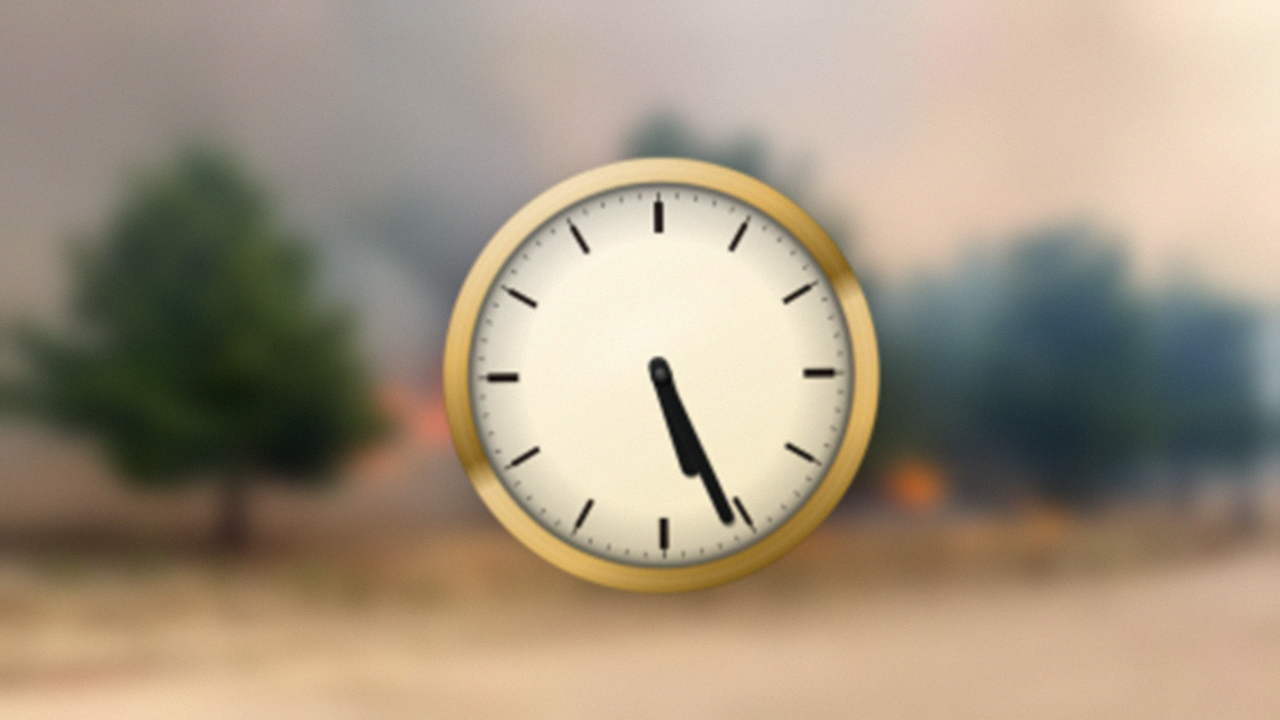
5:26
